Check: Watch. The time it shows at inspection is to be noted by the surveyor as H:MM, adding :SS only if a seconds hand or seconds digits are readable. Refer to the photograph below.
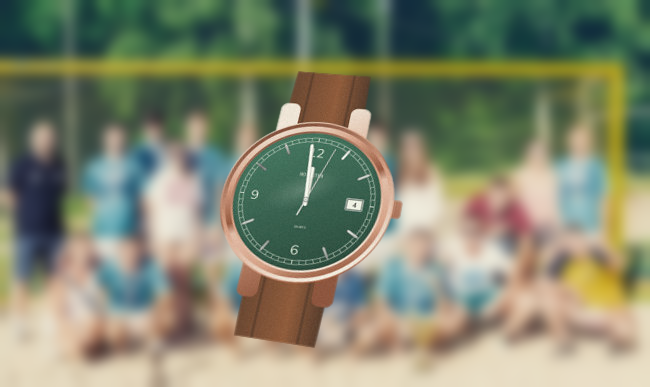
11:59:03
